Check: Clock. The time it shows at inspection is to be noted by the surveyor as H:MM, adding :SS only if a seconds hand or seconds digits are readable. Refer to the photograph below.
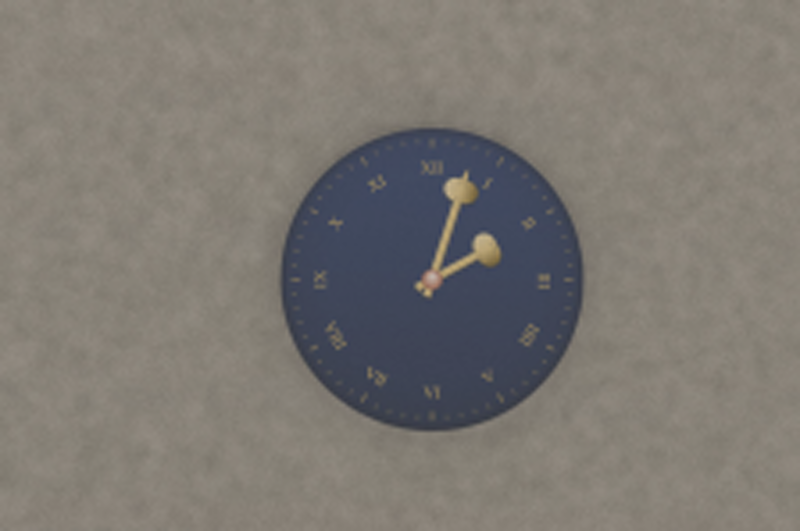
2:03
